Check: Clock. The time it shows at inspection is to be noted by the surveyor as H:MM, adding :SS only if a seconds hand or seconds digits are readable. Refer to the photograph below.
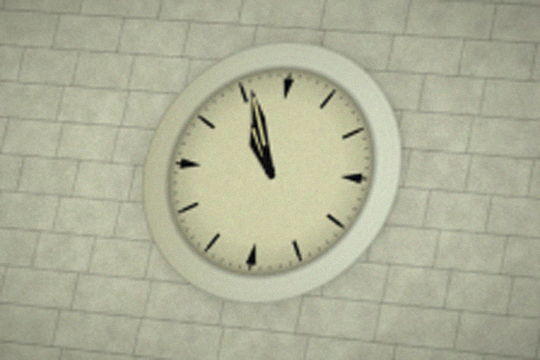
10:56
